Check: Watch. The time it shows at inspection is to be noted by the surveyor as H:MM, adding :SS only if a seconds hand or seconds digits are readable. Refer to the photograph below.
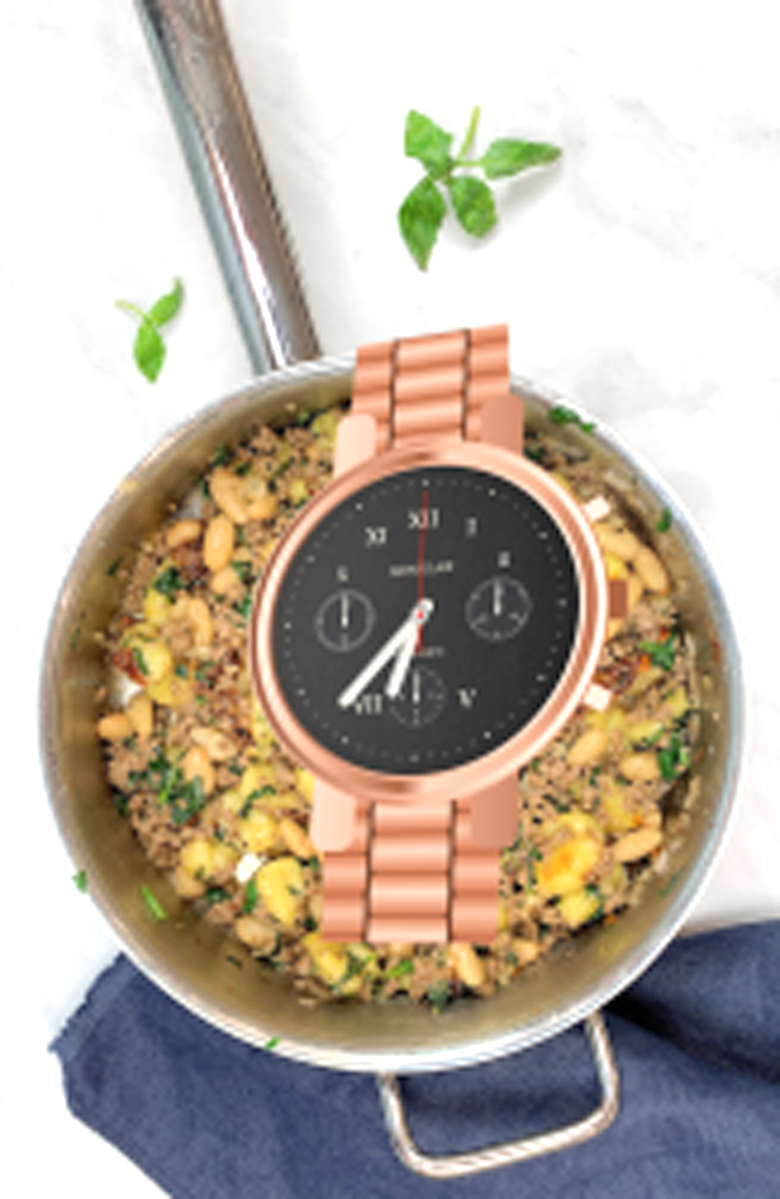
6:37
